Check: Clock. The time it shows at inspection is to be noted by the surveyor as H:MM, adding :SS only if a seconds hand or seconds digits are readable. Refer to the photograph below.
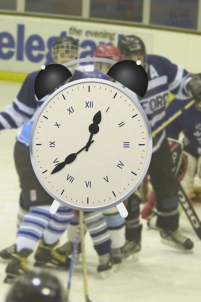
12:39
